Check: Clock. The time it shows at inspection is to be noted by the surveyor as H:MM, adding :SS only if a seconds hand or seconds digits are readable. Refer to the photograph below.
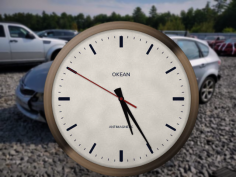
5:24:50
